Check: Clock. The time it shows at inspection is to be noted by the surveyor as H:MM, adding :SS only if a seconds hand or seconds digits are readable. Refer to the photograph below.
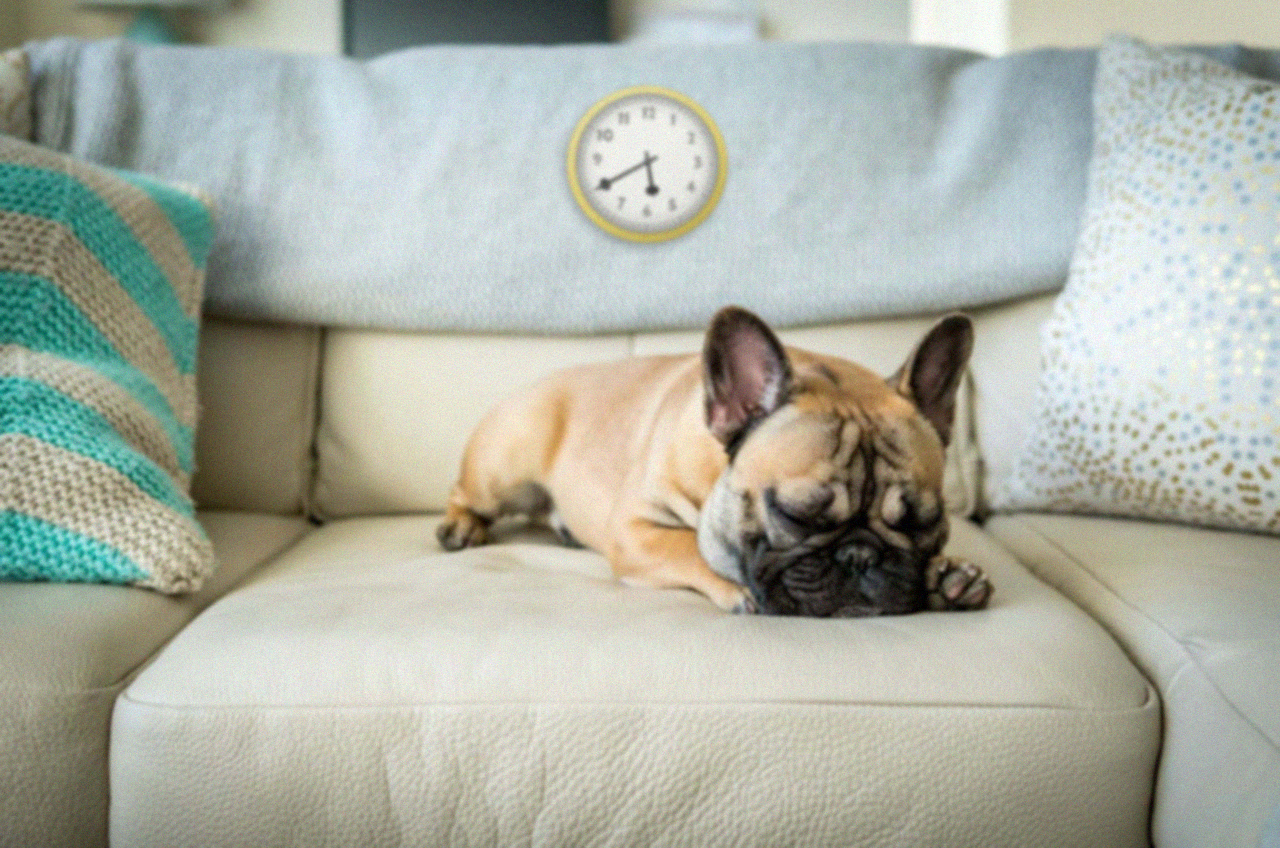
5:40
